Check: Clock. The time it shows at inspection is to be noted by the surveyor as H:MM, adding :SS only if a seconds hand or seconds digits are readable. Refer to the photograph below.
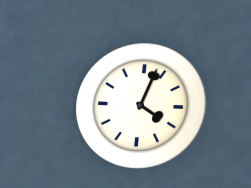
4:03
